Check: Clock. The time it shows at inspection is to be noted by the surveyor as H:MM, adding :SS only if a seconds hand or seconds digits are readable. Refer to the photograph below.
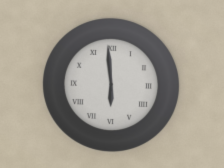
5:59
